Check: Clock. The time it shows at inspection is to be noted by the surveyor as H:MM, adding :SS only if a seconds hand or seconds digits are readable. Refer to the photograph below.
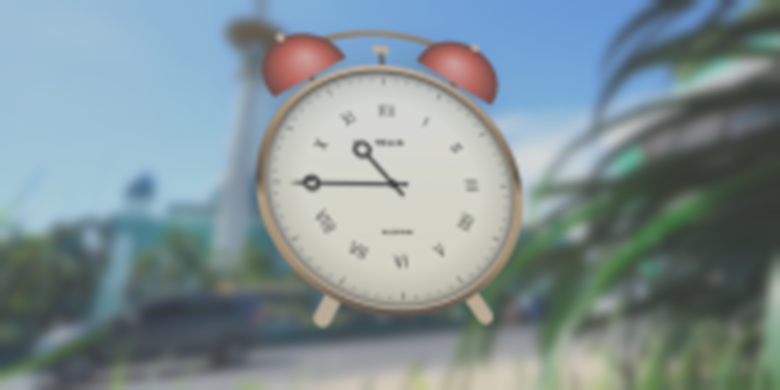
10:45
